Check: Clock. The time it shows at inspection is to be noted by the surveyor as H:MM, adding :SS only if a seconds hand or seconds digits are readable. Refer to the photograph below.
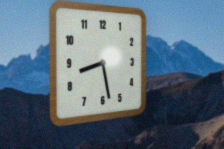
8:28
